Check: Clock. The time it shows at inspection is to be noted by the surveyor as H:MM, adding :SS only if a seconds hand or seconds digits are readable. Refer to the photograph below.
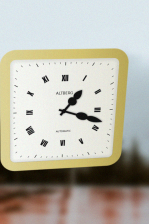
1:18
